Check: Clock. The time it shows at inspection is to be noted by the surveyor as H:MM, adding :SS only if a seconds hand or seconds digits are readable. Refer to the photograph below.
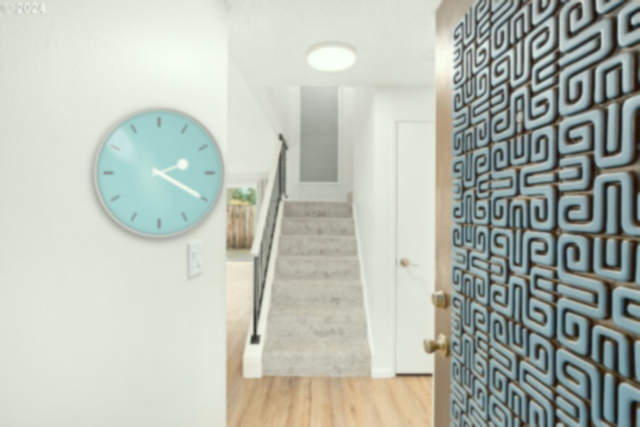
2:20
